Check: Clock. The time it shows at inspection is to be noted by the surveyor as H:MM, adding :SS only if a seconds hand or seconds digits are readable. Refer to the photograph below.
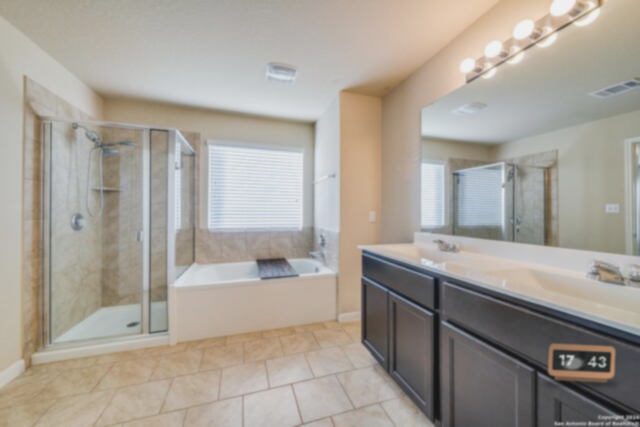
17:43
